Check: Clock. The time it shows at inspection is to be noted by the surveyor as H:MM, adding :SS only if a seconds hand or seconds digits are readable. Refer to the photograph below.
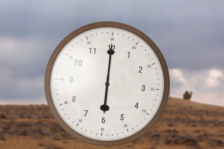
6:00
